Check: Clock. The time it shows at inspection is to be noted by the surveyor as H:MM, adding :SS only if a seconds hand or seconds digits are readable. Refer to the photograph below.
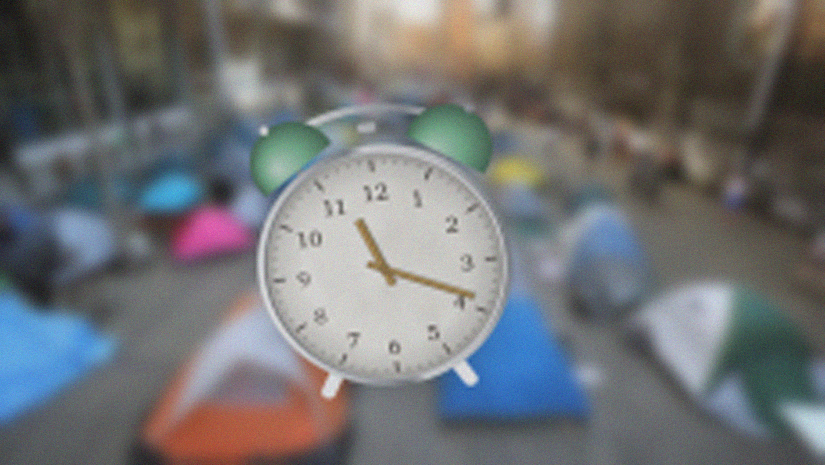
11:19
